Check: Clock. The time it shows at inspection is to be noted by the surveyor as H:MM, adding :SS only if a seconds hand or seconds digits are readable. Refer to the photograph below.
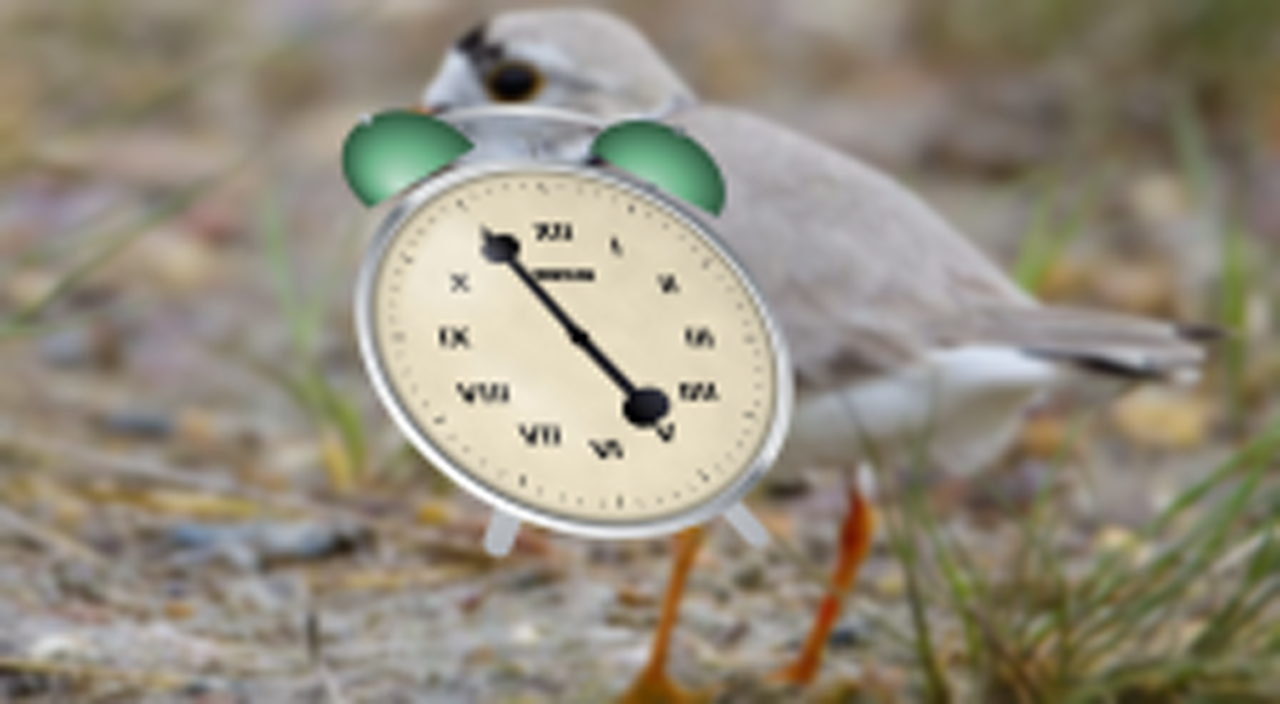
4:55
